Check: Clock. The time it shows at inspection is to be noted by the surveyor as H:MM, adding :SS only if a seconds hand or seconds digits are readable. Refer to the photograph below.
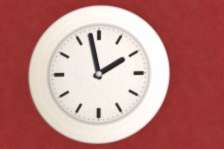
1:58
